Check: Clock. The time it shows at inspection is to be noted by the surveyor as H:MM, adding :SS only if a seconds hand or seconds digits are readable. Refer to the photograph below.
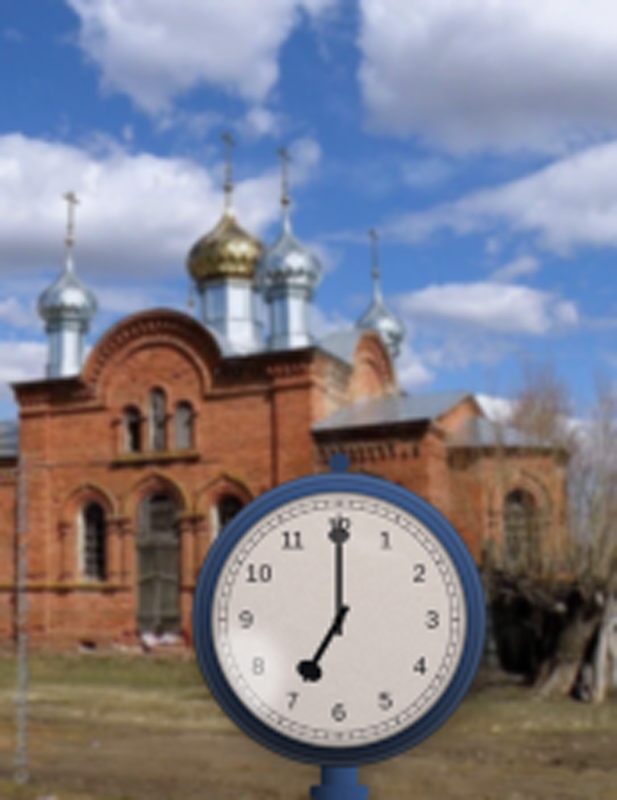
7:00
